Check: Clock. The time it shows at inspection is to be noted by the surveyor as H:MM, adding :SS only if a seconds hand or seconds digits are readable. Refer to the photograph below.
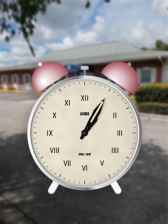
1:05
